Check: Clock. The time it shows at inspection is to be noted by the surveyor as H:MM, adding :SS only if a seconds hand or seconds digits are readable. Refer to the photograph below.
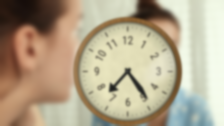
7:24
